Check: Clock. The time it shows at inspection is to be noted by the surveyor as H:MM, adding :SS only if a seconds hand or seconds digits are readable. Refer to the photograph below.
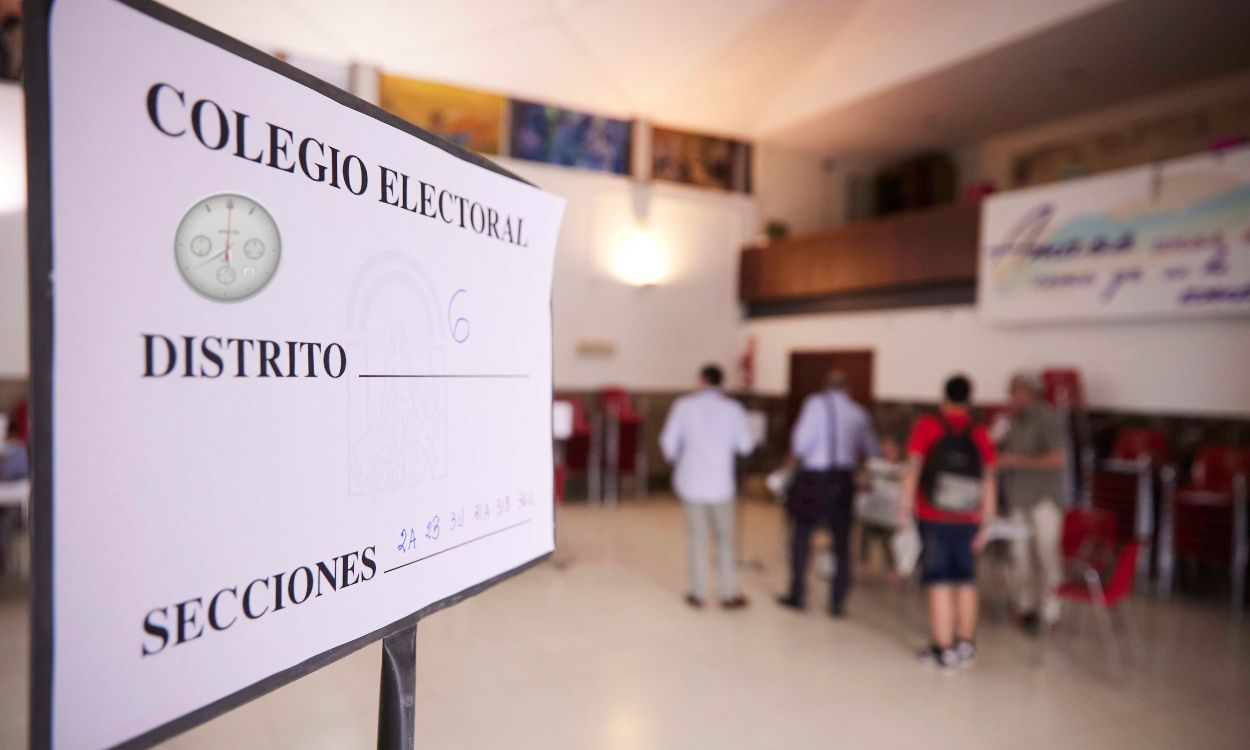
5:39
